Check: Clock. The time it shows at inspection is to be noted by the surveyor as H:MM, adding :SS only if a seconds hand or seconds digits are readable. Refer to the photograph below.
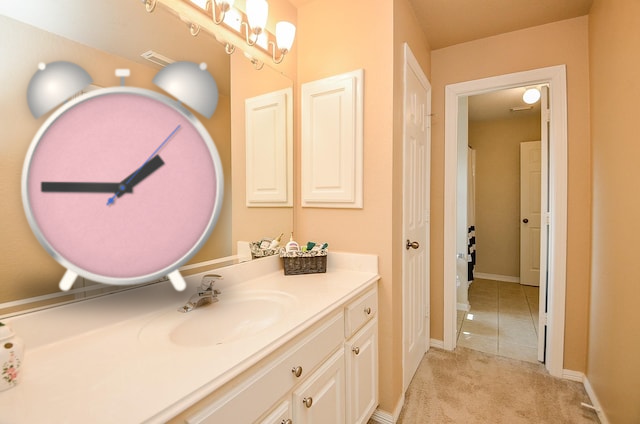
1:45:07
